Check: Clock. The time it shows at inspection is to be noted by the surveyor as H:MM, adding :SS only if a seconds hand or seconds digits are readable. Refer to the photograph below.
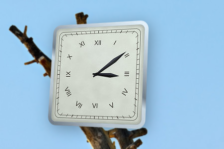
3:09
